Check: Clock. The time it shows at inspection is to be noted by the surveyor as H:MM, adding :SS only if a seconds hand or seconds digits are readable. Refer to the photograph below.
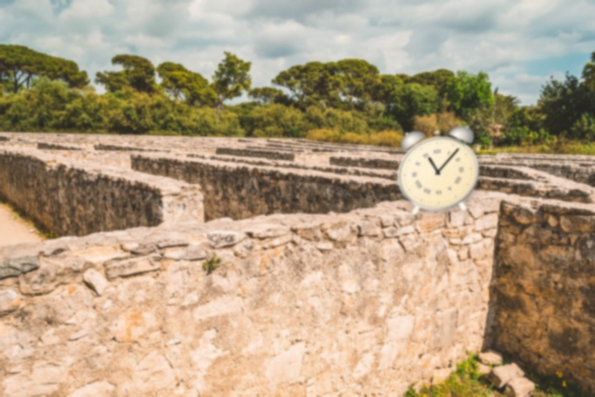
11:07
